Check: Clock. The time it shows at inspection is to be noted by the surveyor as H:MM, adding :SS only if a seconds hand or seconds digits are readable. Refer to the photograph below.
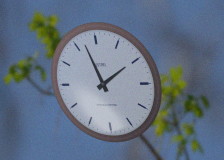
1:57
